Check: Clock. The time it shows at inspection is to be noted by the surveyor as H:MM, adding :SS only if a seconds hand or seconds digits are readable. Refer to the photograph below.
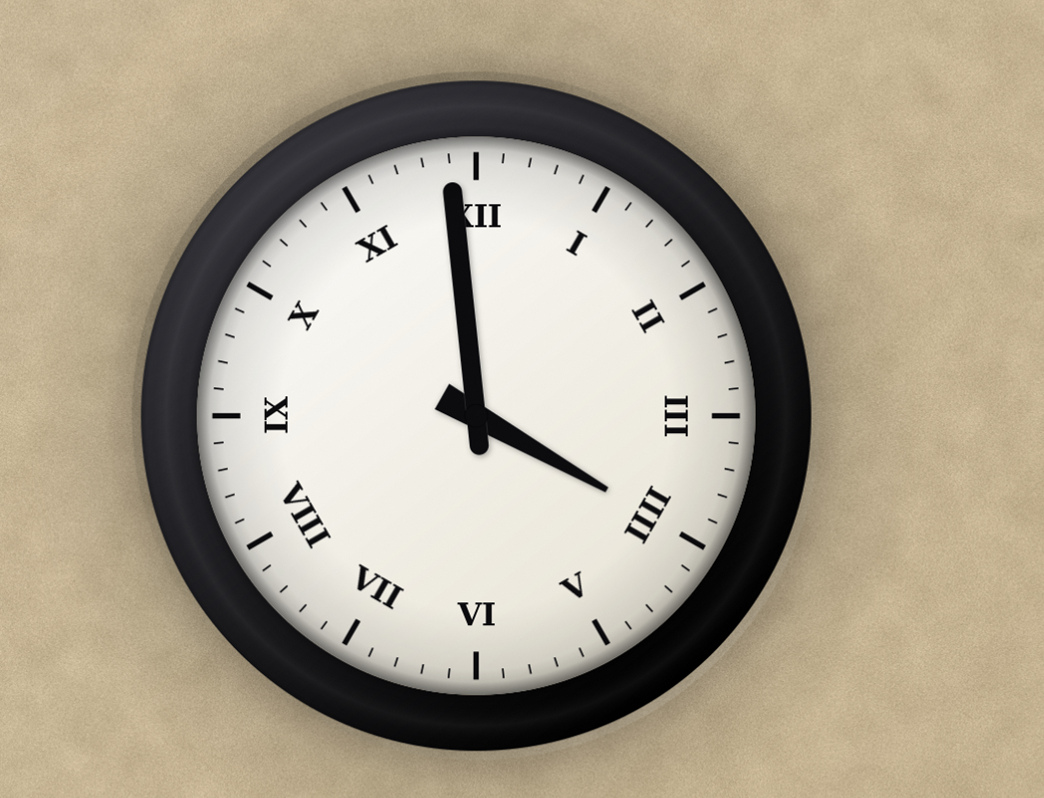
3:59
